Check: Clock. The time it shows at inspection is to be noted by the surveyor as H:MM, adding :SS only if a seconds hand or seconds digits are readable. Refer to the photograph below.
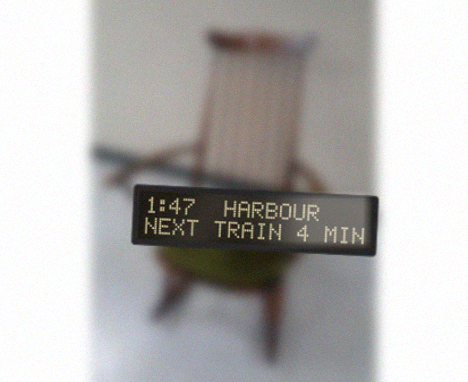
1:47
